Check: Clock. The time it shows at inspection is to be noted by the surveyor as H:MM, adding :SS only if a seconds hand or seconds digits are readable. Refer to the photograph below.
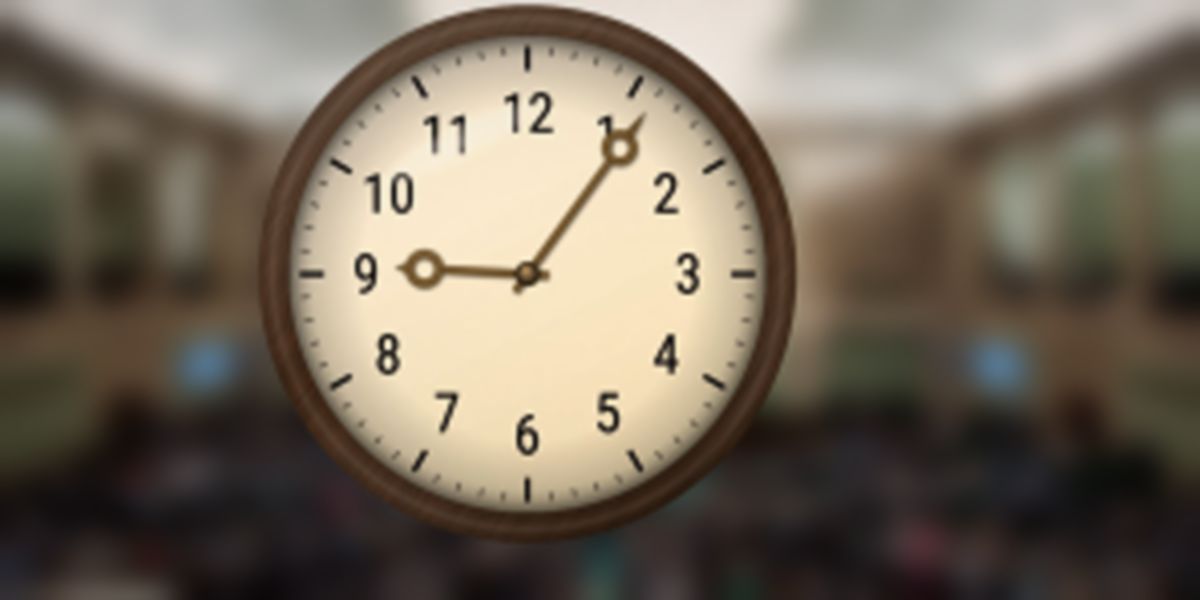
9:06
